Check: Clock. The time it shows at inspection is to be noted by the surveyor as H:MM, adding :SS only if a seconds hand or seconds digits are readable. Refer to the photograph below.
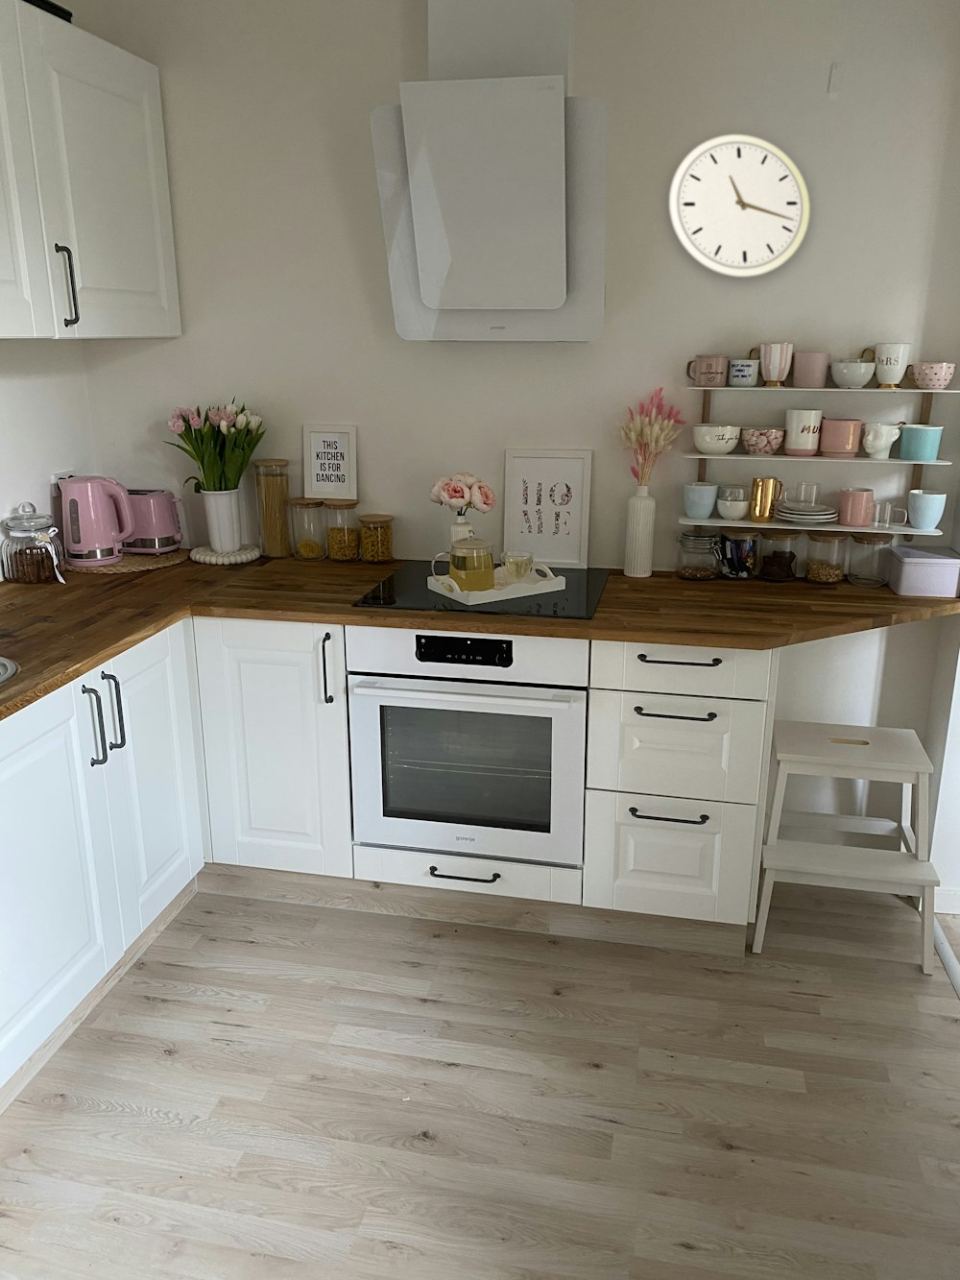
11:18
